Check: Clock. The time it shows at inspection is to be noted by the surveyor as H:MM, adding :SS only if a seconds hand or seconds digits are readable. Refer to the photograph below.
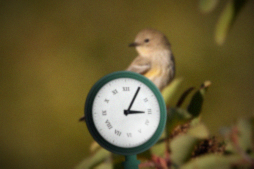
3:05
